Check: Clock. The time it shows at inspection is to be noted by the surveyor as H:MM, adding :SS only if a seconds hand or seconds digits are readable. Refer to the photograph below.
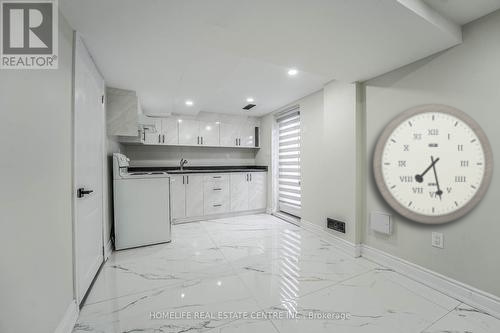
7:28
